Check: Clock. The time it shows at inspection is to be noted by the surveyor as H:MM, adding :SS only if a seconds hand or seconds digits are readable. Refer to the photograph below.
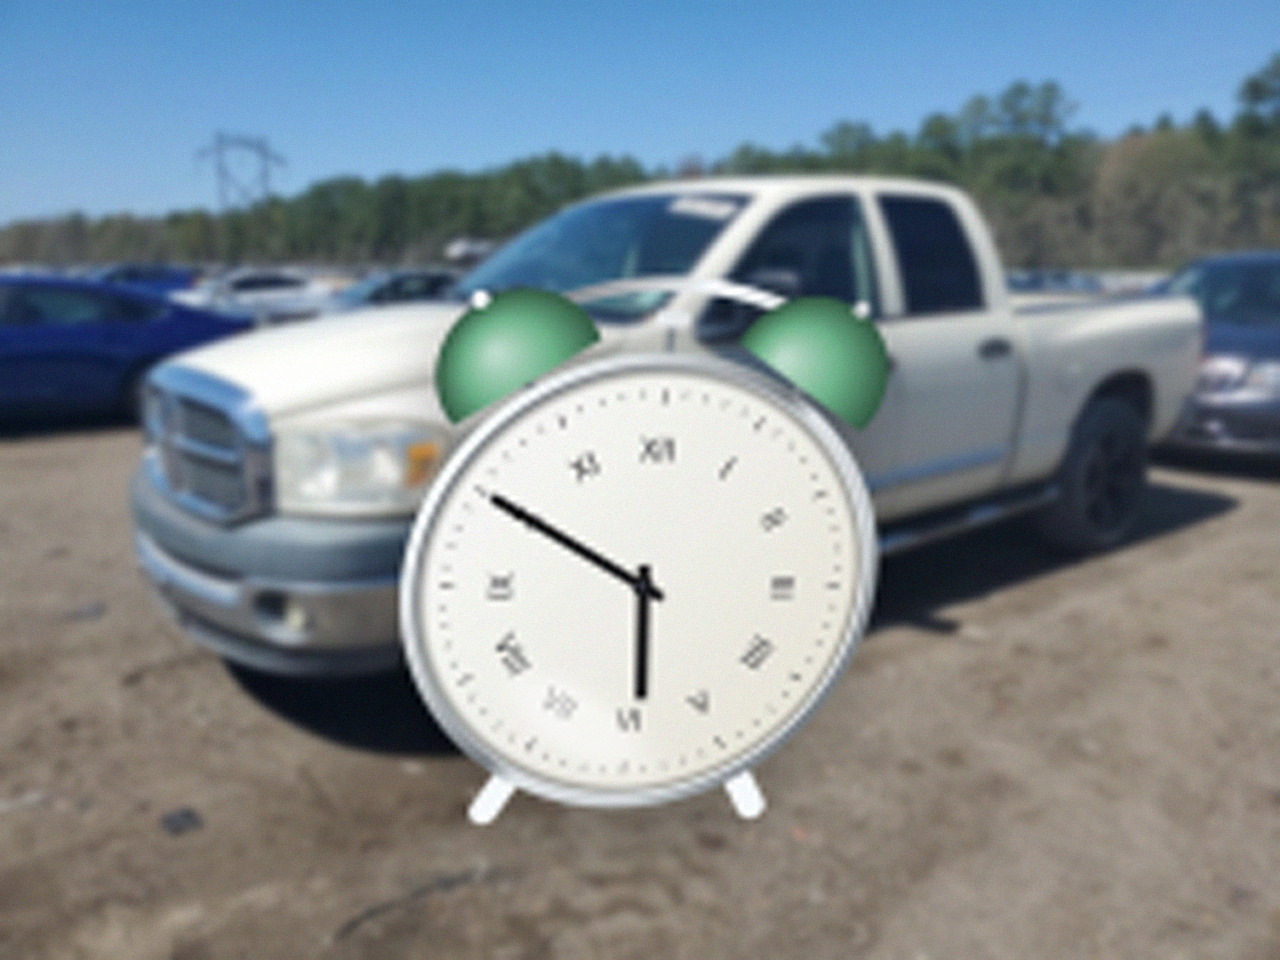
5:50
